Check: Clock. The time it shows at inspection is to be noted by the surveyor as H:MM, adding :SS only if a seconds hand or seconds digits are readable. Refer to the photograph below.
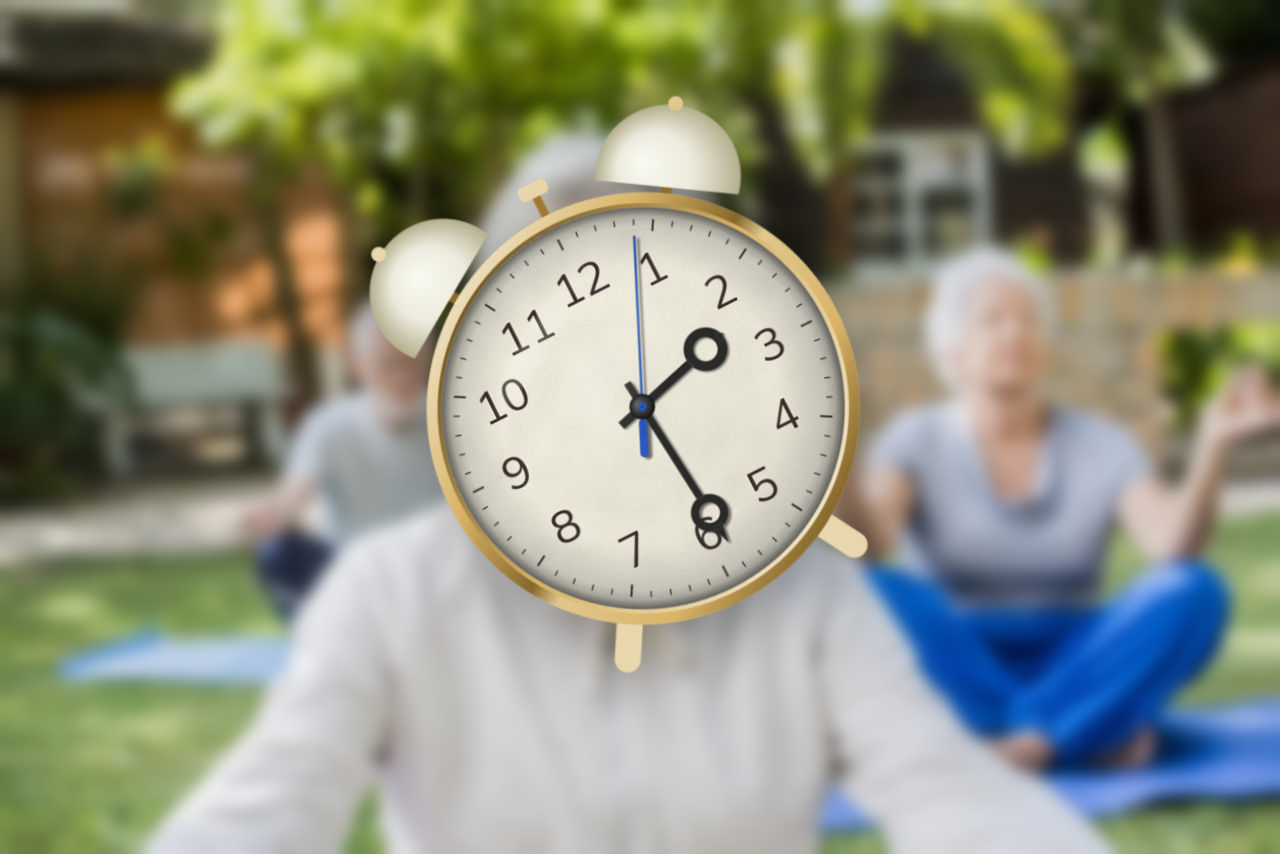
2:29:04
